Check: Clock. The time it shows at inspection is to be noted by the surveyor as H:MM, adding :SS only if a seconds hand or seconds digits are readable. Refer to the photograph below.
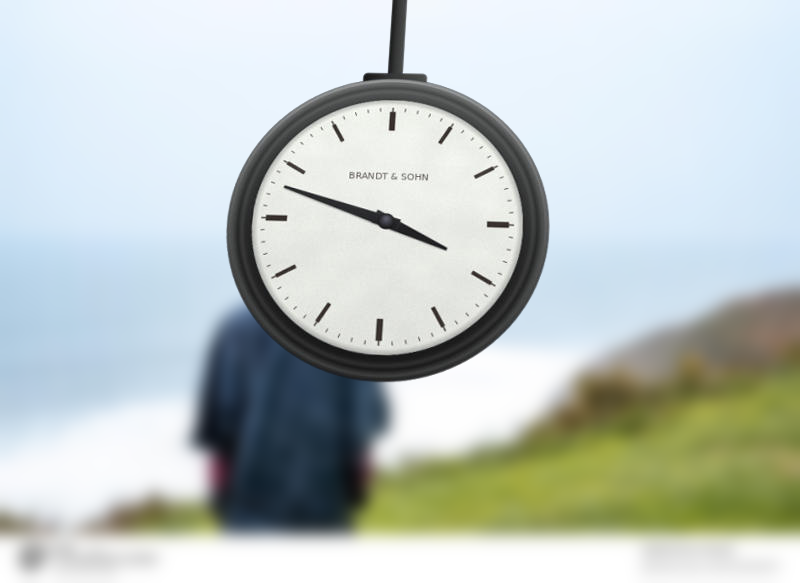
3:48
